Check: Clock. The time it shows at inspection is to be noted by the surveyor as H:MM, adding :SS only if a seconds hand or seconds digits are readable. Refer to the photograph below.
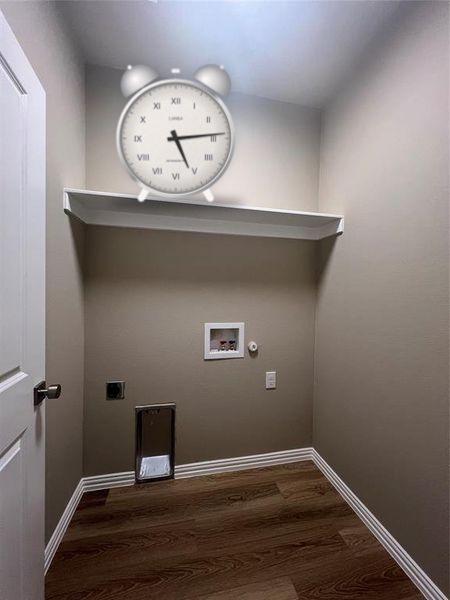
5:14
